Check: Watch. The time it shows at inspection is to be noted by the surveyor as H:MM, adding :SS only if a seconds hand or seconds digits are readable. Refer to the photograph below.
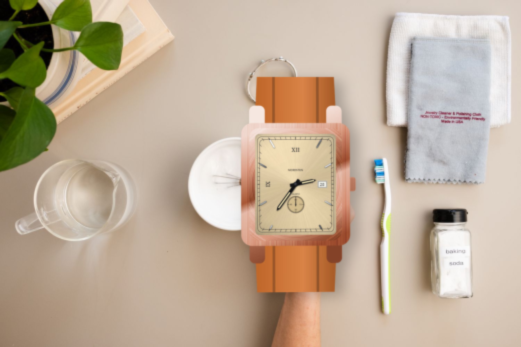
2:36
